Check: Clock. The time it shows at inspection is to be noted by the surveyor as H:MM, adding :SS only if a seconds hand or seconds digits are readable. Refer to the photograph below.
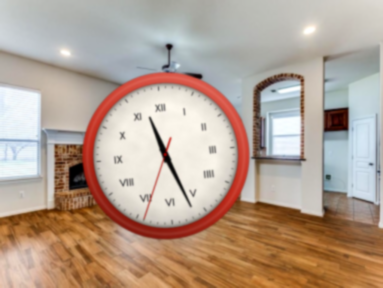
11:26:34
